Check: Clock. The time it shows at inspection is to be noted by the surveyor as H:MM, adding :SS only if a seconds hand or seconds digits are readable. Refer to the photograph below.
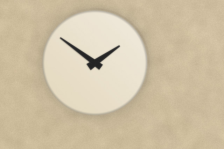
1:51
